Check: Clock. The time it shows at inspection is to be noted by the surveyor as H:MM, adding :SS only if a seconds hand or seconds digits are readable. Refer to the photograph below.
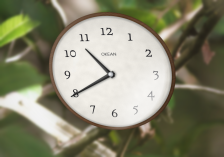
10:40
